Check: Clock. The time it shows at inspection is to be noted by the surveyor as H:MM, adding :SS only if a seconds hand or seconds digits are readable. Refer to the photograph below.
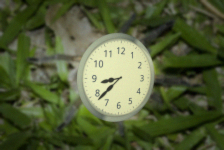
8:38
